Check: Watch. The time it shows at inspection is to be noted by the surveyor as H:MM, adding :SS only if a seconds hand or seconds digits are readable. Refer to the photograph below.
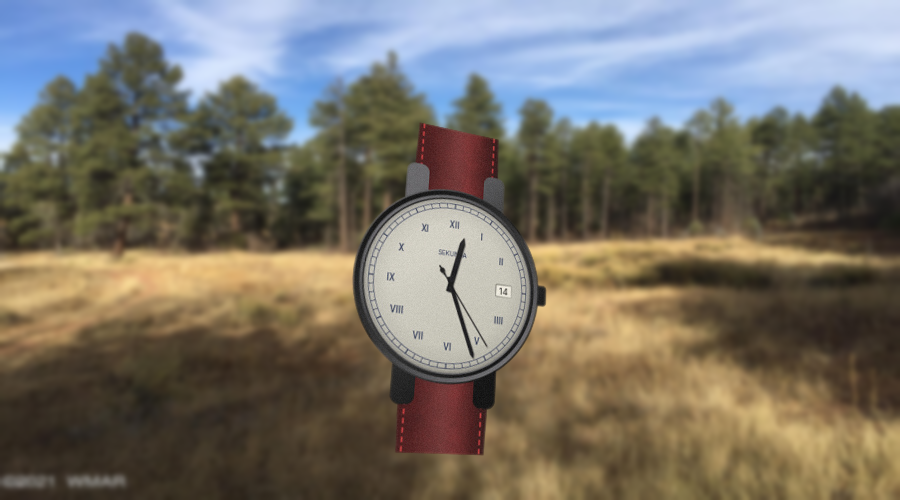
12:26:24
